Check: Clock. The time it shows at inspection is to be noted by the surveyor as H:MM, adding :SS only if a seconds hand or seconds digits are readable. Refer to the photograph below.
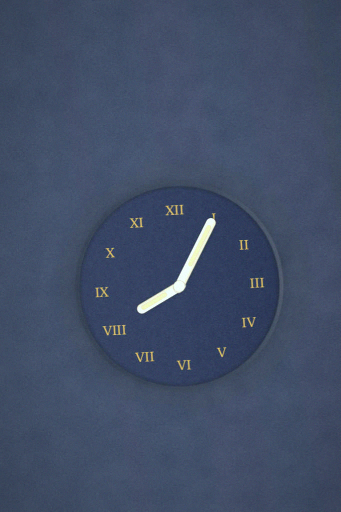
8:05
